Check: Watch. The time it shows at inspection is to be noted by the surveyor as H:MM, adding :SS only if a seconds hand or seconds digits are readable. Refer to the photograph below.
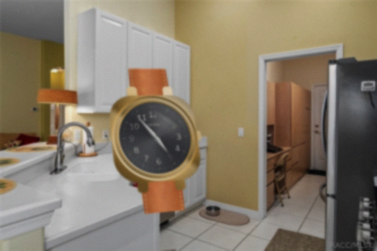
4:54
